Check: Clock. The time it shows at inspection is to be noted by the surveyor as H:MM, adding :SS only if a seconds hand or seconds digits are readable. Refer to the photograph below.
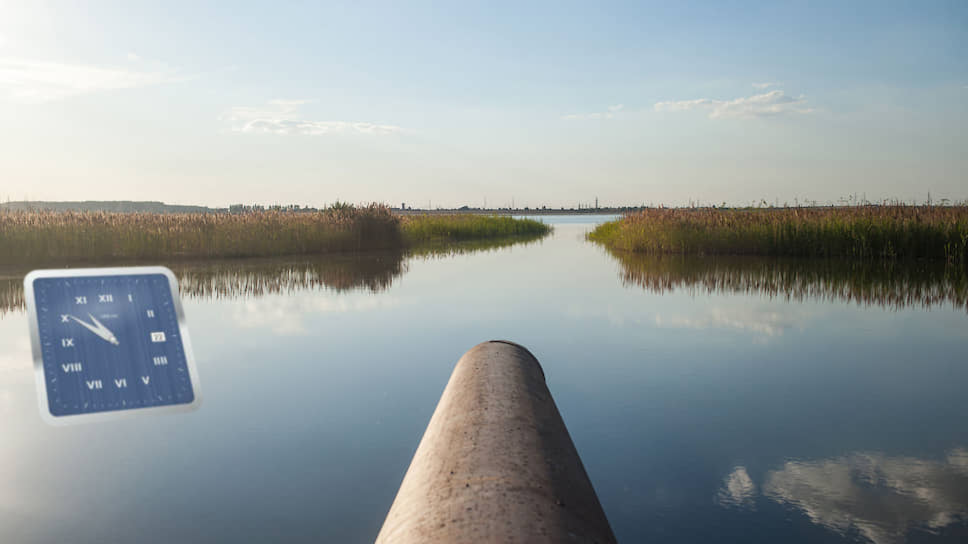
10:51
